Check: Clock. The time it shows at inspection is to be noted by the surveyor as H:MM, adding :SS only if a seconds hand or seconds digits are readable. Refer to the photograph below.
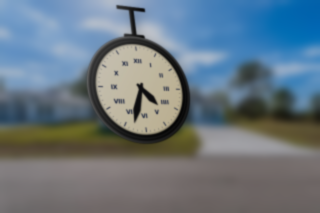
4:33
